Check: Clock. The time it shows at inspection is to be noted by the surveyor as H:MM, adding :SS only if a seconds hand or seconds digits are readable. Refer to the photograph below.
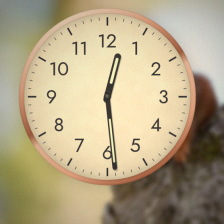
12:29
